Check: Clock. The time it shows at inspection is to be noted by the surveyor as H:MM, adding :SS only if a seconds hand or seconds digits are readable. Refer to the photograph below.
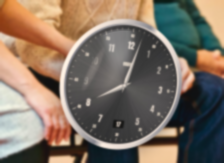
8:02
